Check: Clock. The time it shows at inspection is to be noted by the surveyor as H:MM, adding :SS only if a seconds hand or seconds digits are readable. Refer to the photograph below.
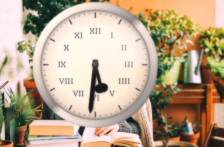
5:31
